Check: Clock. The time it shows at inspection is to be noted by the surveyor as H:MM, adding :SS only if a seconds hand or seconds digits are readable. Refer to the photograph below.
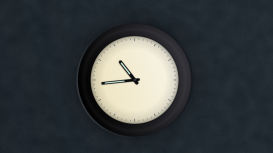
10:44
